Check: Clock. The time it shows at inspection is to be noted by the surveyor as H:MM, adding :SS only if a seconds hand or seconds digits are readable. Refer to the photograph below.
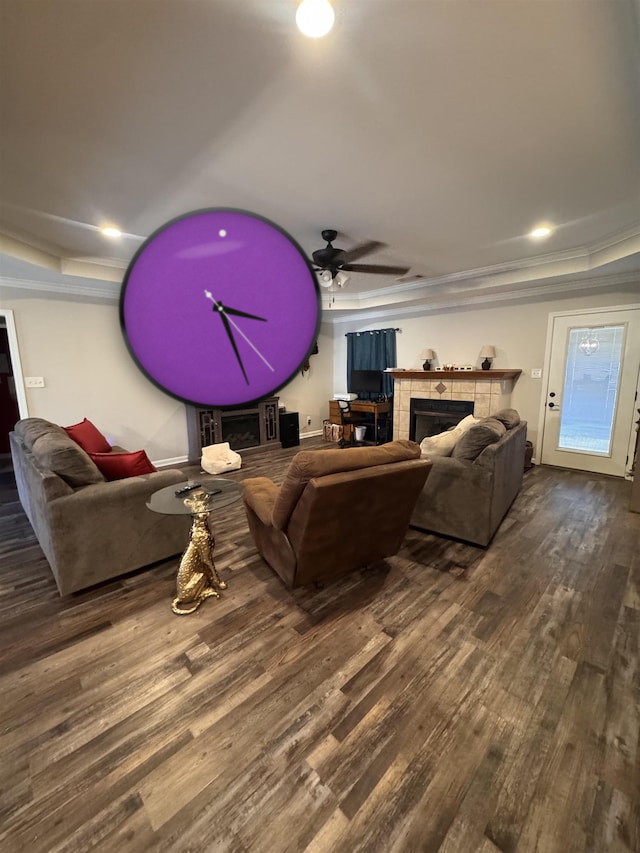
3:26:23
